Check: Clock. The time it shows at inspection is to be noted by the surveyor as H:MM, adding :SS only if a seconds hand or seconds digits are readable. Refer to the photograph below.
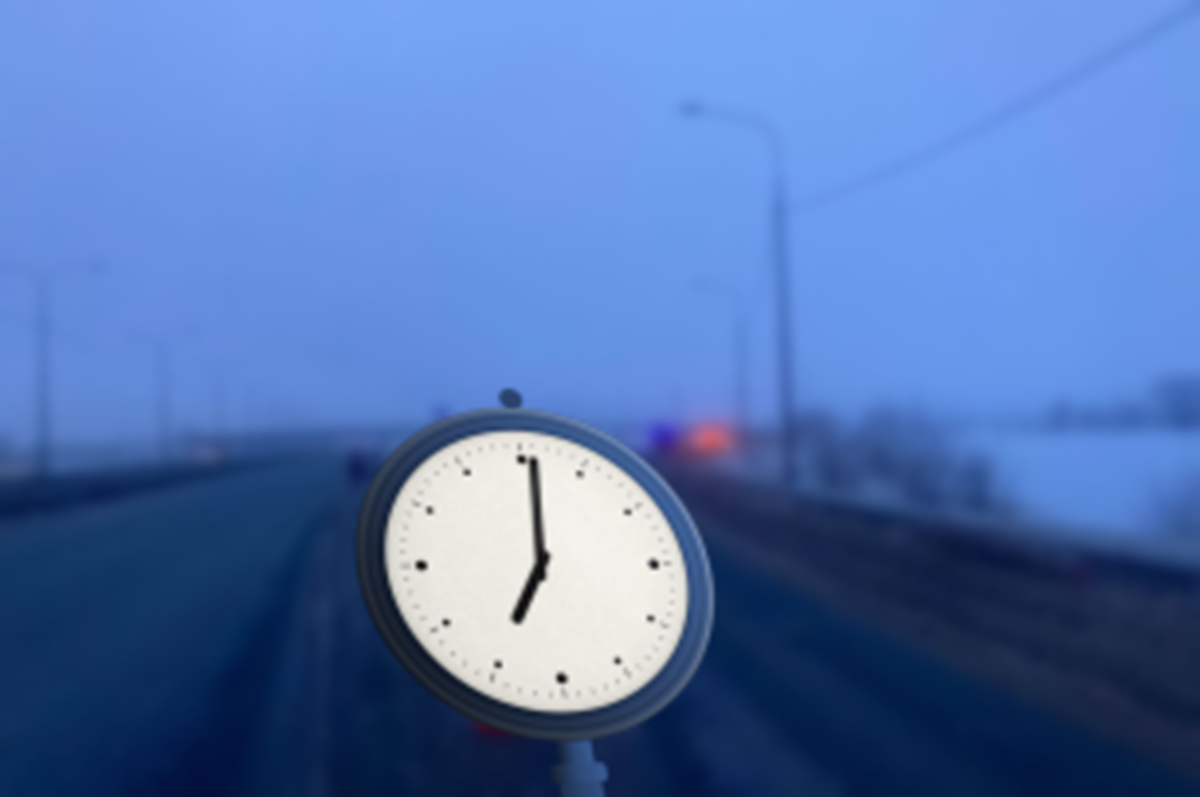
7:01
